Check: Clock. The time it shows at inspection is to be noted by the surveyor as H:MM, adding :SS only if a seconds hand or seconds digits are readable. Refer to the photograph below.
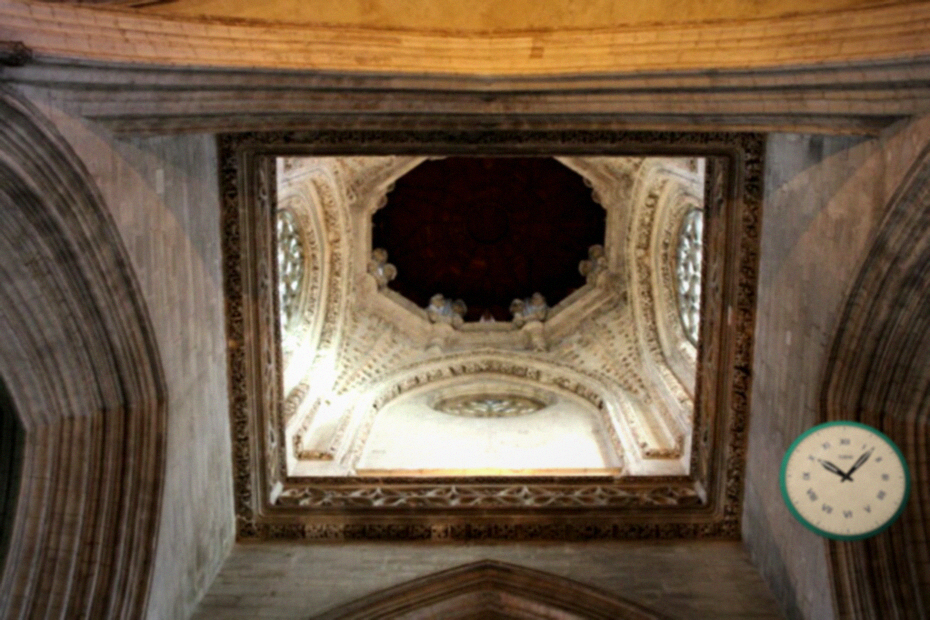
10:07
